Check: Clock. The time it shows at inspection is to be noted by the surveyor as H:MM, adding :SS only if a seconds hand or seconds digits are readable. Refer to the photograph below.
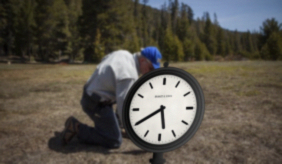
5:40
